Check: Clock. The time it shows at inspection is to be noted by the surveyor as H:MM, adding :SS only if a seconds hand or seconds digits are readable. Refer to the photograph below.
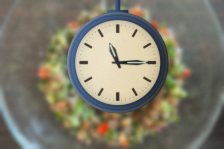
11:15
